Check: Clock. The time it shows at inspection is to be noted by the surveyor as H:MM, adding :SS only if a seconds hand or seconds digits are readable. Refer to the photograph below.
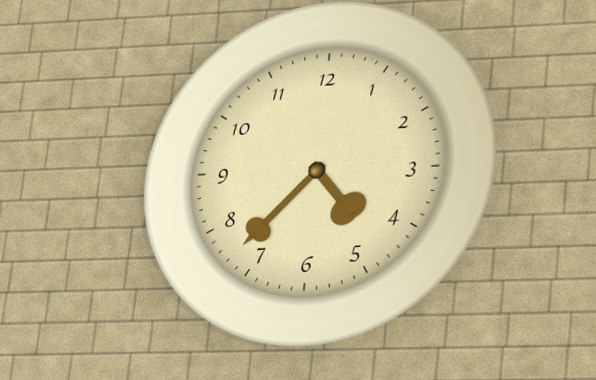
4:37
